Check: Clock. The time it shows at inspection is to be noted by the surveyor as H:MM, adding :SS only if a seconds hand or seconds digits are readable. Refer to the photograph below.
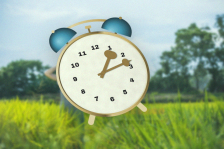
1:13
